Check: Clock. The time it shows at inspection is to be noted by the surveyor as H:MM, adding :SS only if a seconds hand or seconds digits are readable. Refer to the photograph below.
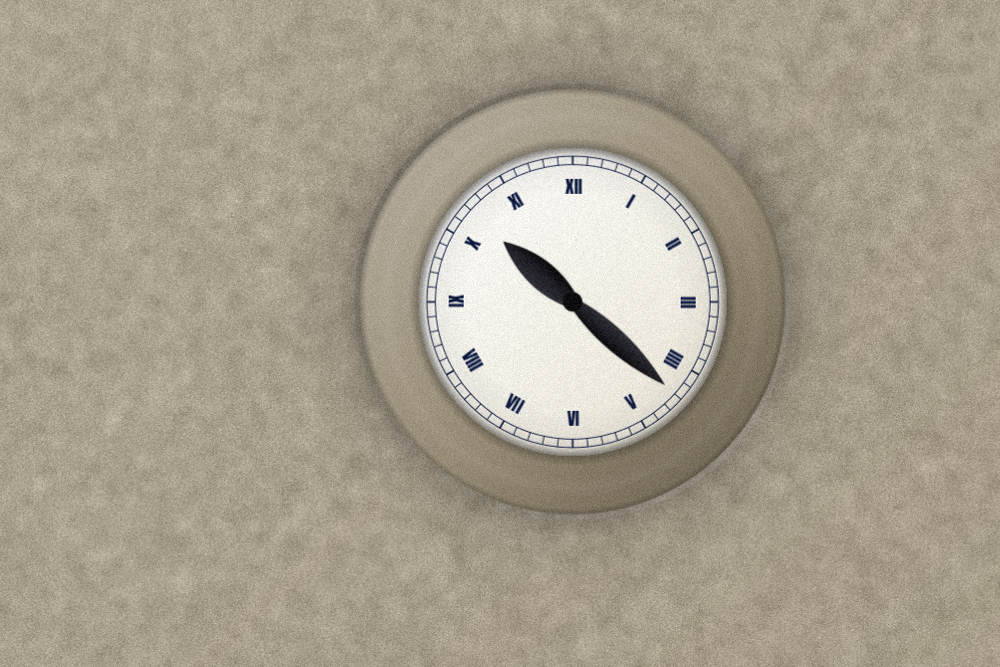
10:22
